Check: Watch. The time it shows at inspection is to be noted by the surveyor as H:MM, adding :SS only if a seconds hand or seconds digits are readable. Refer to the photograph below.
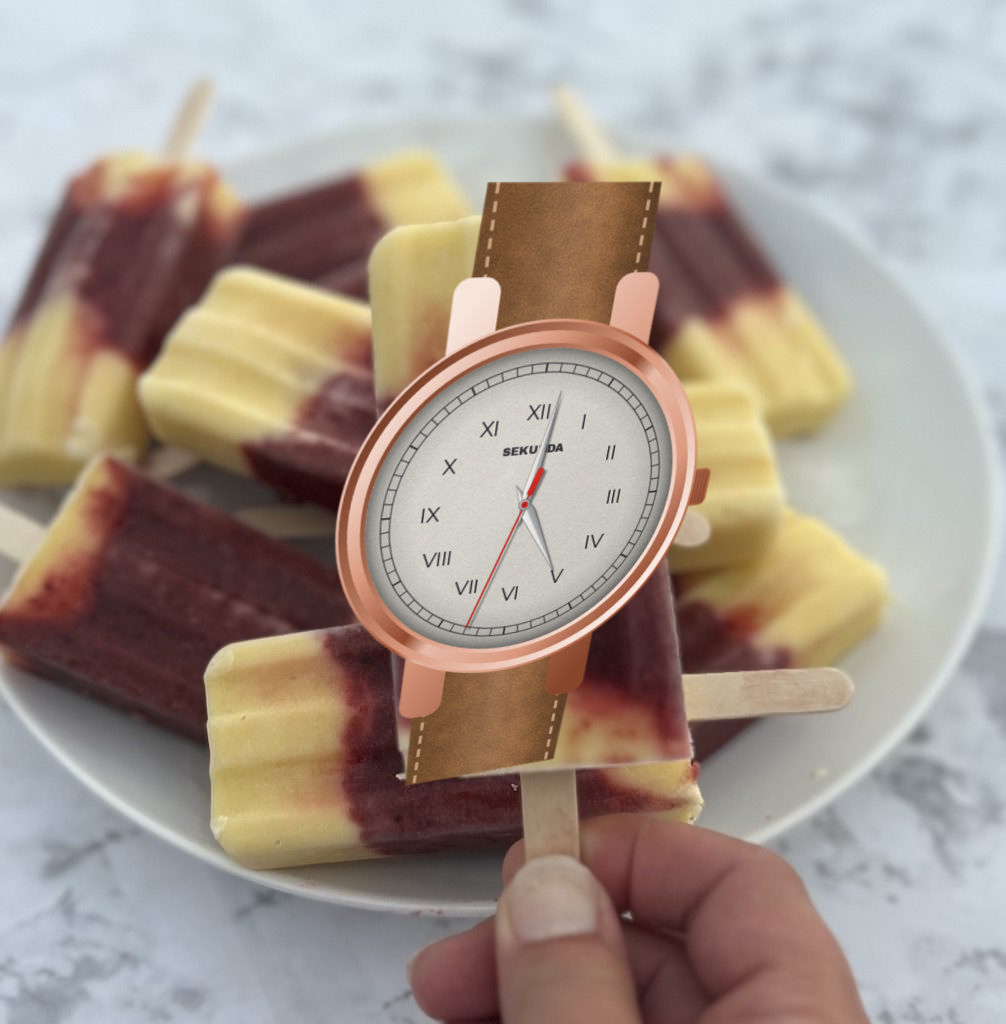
5:01:33
